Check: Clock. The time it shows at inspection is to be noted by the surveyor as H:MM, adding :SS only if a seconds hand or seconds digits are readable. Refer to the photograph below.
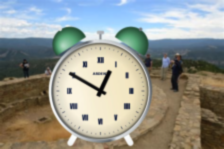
12:50
